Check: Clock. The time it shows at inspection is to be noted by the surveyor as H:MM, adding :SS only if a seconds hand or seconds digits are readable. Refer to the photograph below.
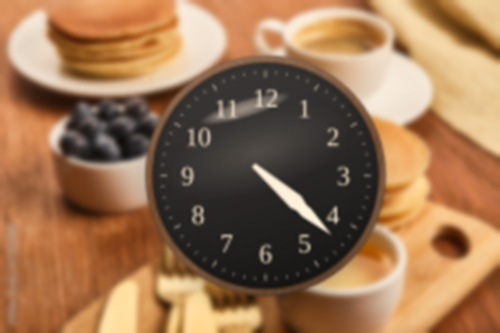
4:22
